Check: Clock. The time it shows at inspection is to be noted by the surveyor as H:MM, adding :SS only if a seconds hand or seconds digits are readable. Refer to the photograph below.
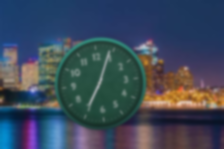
7:04
